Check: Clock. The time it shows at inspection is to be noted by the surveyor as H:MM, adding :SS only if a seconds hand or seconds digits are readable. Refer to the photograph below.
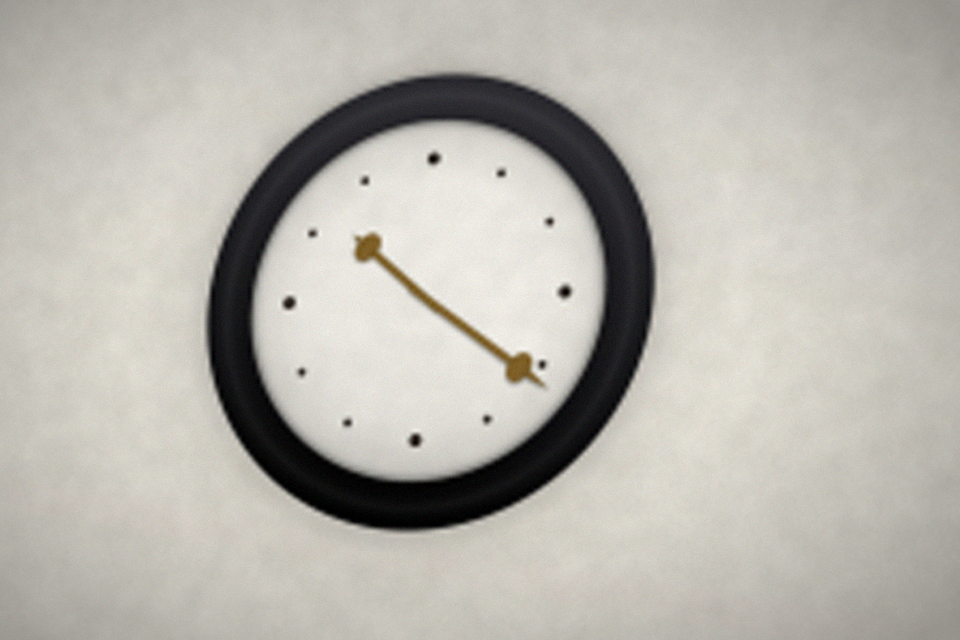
10:21
